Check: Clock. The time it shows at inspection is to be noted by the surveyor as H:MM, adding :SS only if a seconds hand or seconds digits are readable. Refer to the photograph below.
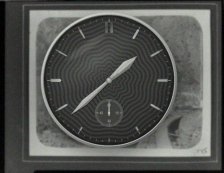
1:38
